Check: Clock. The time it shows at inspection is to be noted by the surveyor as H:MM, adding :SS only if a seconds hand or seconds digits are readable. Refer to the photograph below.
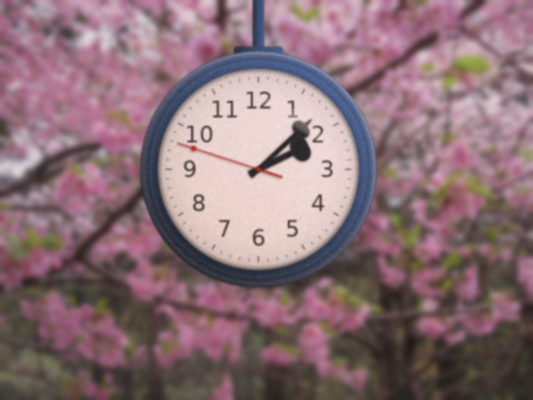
2:07:48
